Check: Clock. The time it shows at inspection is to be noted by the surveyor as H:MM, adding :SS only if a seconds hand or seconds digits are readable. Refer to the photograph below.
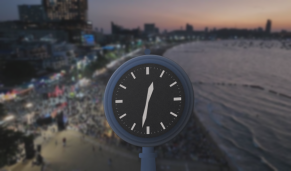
12:32
